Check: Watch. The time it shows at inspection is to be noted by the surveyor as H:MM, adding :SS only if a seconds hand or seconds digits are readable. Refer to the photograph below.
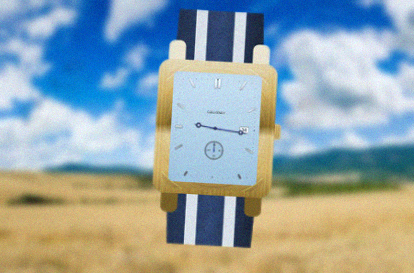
9:16
